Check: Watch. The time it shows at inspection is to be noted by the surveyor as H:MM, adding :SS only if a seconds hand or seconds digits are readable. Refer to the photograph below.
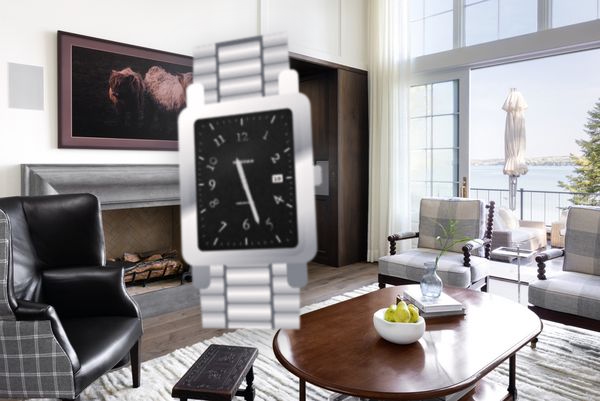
11:27
